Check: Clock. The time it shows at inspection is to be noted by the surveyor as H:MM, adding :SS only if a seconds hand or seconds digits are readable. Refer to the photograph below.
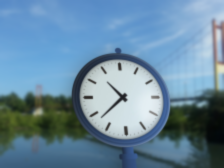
10:38
